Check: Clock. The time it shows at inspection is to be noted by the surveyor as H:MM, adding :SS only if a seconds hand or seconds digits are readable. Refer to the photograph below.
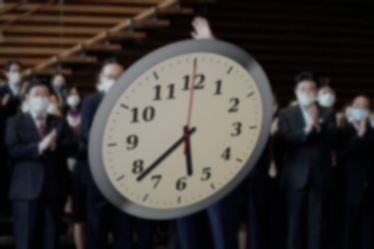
5:38:00
